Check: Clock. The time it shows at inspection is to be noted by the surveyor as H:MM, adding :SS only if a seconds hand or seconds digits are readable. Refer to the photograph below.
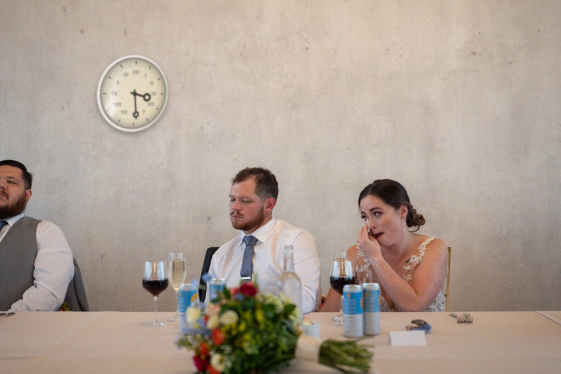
3:29
